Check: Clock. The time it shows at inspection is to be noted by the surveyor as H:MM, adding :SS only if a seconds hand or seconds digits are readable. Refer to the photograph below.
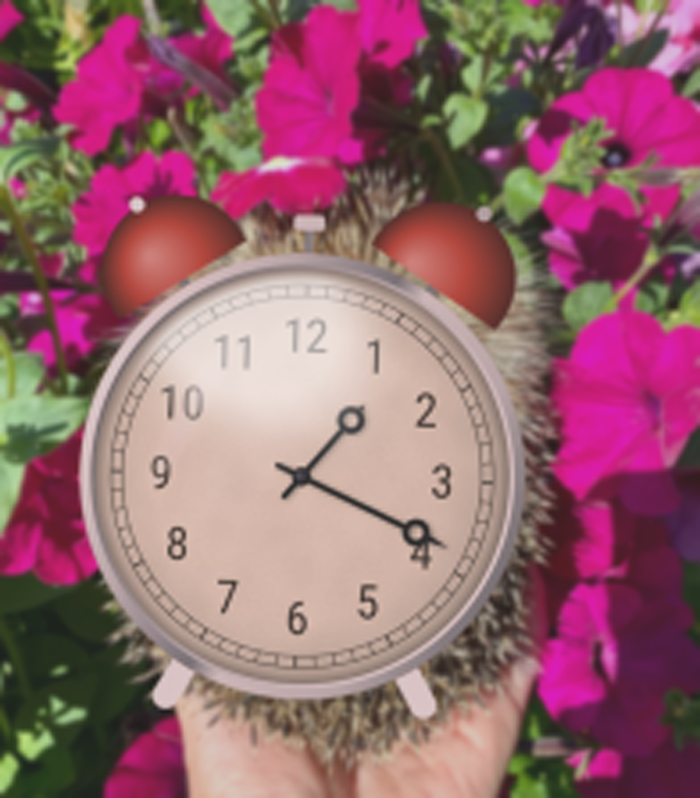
1:19
